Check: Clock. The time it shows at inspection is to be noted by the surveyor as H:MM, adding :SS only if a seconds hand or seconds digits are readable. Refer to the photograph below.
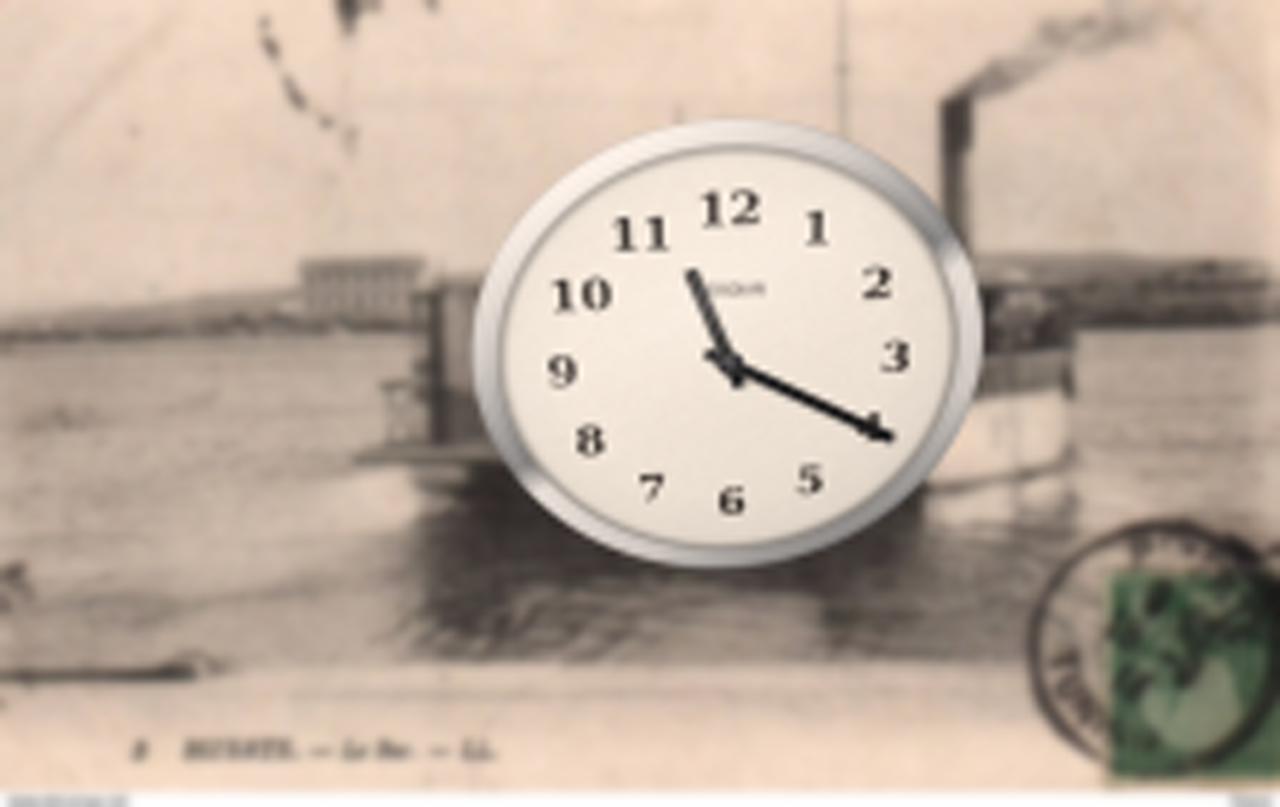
11:20
